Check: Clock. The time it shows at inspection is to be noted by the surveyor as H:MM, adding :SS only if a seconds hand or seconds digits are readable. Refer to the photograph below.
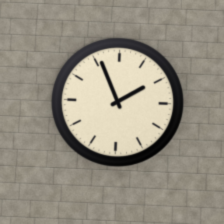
1:56
